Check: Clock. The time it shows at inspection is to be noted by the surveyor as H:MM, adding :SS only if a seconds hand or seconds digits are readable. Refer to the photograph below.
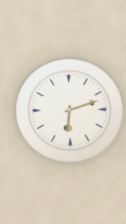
6:12
